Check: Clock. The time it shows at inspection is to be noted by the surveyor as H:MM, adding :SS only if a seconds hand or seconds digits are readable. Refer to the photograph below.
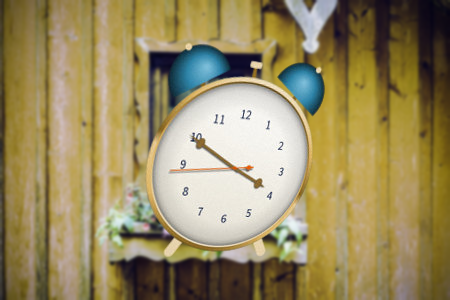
3:49:44
